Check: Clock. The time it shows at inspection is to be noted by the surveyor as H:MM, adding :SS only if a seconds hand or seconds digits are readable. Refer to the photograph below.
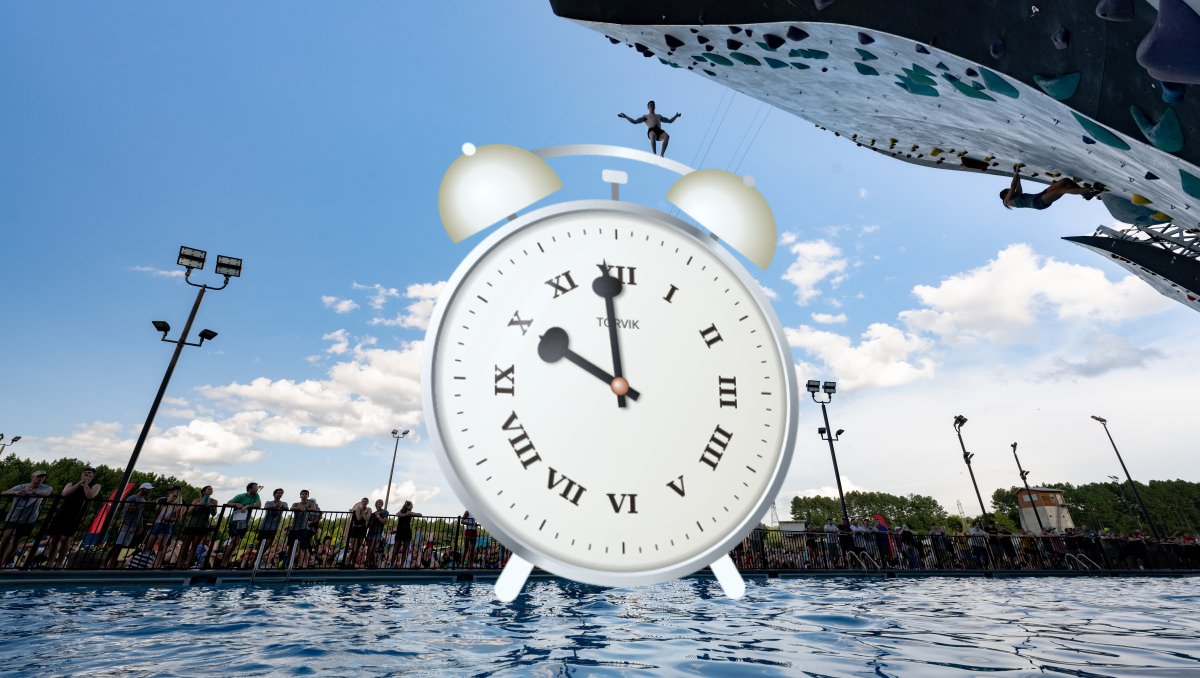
9:59
